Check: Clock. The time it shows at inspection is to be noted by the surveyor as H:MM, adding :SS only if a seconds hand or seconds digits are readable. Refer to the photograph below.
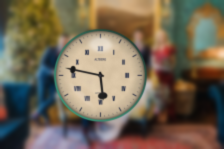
5:47
